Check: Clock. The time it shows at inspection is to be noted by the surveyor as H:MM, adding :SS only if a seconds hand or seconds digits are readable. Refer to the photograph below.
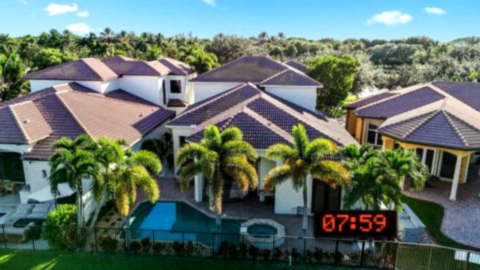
7:59
